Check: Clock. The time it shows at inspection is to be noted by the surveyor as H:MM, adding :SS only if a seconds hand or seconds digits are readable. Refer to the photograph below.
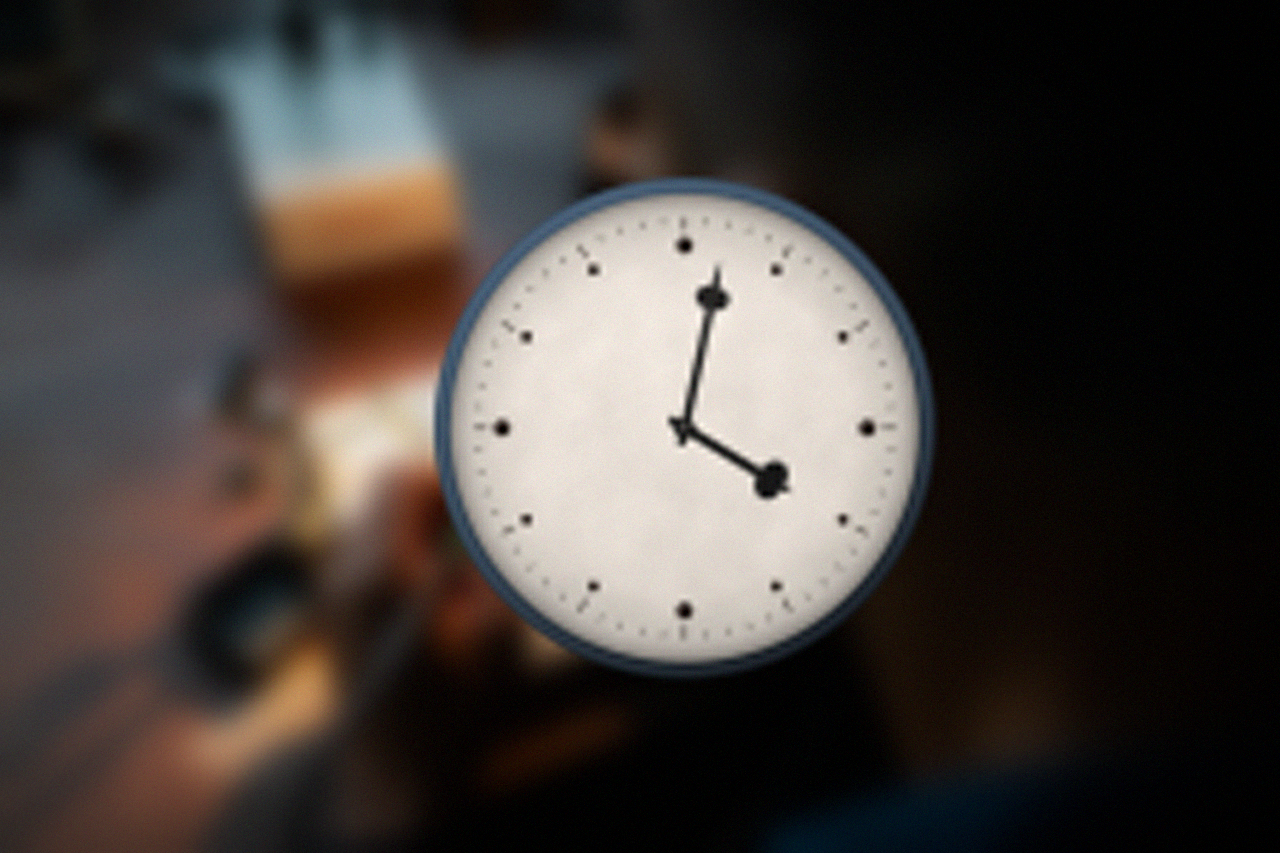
4:02
